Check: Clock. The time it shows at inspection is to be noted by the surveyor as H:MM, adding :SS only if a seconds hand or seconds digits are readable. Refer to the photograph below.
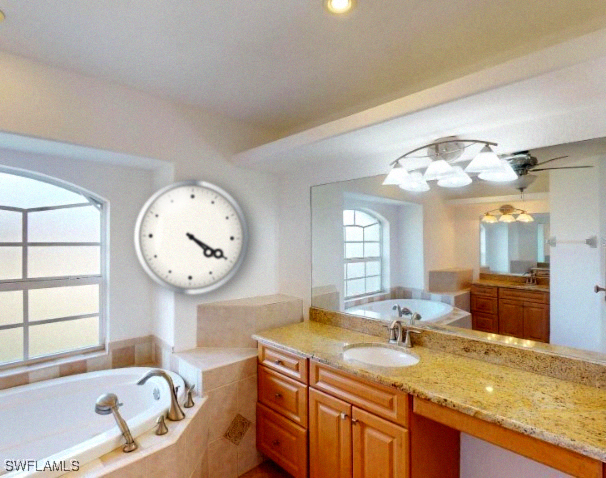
4:20
